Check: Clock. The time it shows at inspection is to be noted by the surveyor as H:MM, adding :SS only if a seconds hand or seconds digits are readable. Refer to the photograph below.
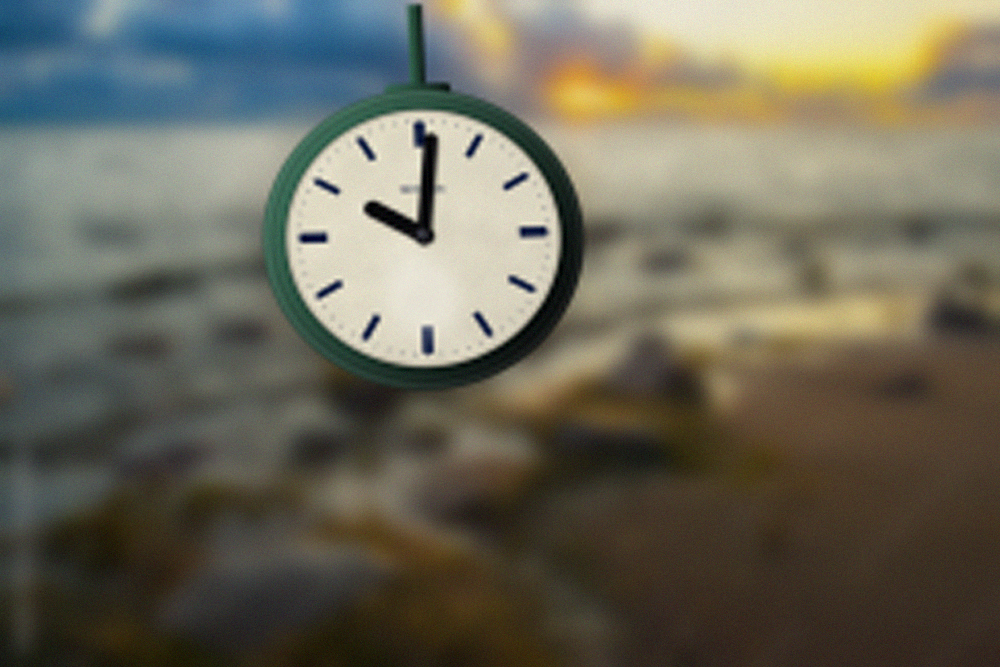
10:01
